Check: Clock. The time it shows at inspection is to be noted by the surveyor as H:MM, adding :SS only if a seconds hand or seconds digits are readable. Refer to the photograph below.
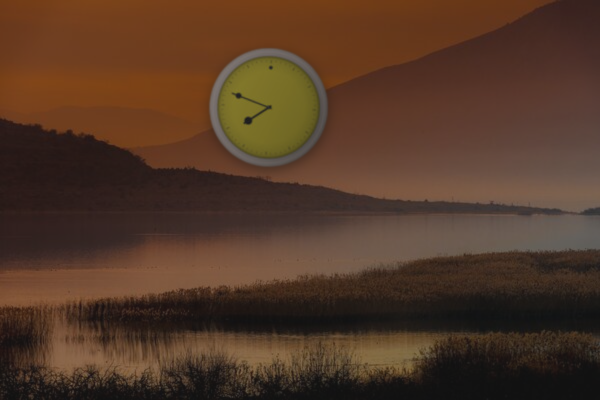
7:48
